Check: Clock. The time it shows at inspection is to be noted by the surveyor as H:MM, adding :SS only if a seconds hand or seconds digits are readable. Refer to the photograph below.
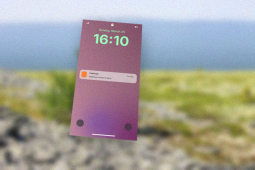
16:10
